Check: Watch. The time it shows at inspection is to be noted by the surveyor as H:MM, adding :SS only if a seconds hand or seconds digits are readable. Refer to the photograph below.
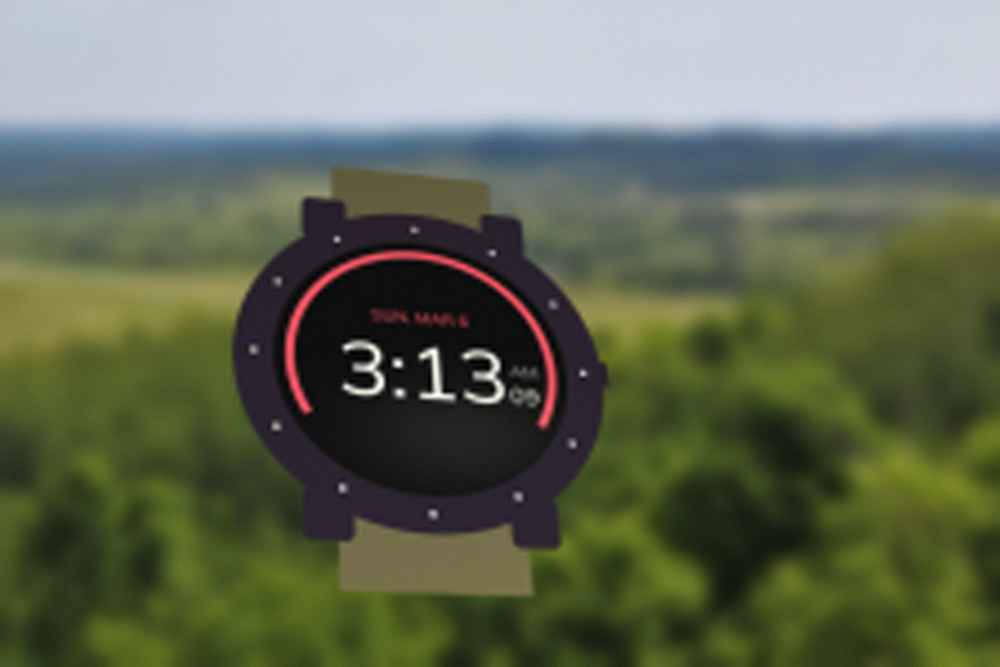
3:13
